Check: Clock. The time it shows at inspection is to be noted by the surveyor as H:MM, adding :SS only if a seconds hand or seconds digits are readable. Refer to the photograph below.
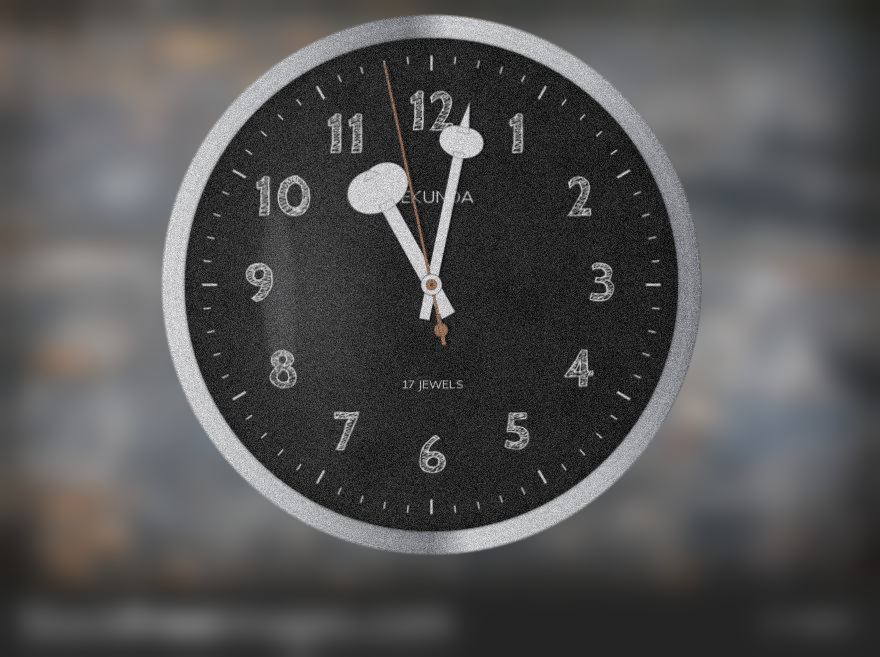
11:01:58
